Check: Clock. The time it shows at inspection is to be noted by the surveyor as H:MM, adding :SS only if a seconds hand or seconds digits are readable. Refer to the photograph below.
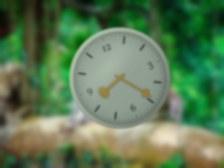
8:24
